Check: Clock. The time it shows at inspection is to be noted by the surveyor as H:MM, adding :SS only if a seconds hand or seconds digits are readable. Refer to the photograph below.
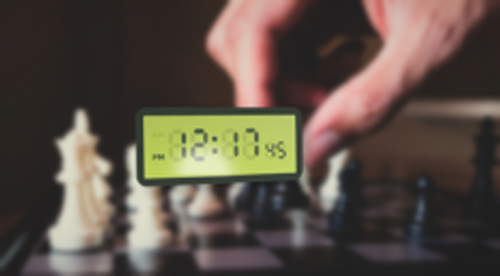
12:17:45
